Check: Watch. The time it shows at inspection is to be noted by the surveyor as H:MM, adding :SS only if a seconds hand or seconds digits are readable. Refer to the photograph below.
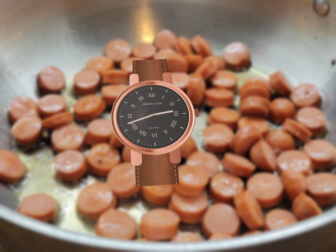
2:42
